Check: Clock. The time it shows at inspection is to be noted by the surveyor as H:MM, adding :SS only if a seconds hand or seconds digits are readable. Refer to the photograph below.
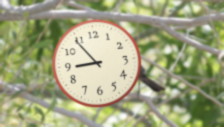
8:54
